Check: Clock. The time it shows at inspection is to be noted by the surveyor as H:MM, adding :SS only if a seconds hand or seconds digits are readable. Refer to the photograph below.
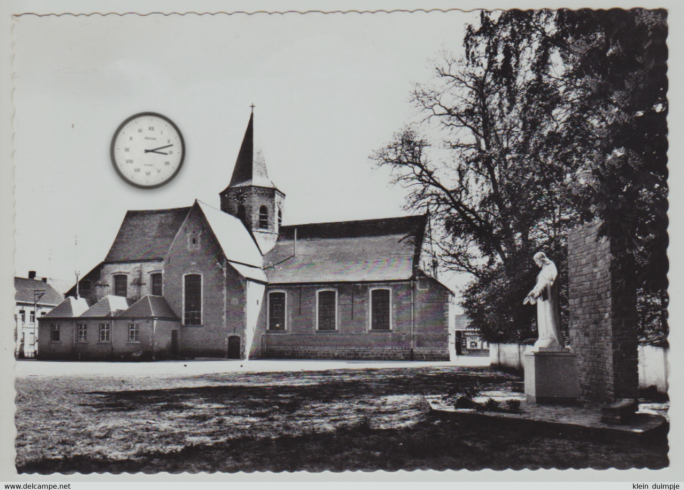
3:12
